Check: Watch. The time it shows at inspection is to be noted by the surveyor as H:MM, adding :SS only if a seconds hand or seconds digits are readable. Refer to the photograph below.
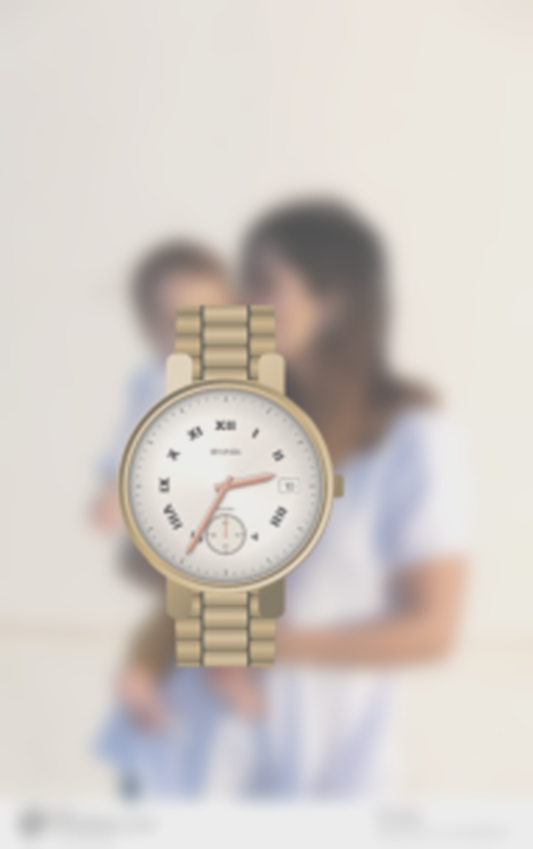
2:35
